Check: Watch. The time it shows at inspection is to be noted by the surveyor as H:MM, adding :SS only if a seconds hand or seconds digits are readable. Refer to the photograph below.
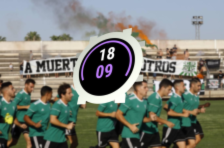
18:09
